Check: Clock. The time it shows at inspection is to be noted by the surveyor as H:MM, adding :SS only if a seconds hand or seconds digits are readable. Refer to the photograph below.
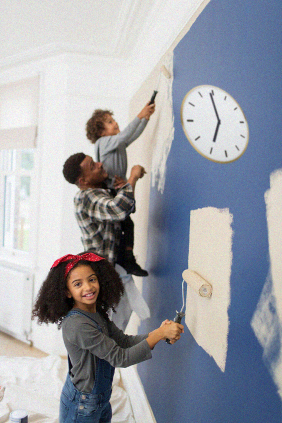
6:59
